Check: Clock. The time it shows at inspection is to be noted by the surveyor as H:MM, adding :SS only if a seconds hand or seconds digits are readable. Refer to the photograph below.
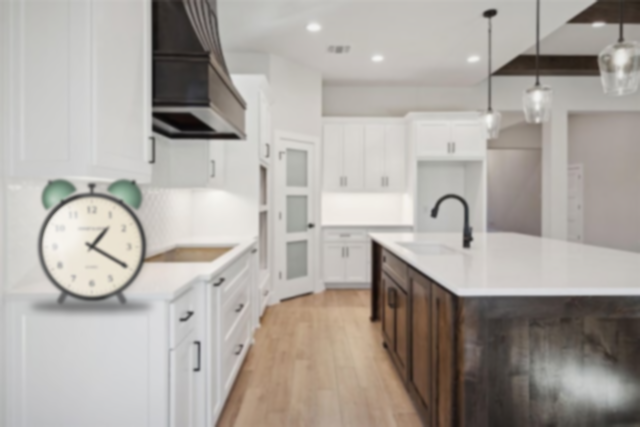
1:20
